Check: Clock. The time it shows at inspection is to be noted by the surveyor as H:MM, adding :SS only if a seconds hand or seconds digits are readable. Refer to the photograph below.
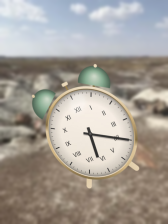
6:20
